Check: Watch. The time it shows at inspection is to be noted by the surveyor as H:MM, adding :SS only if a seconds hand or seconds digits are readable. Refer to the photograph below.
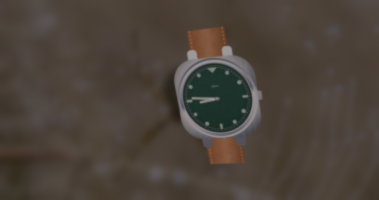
8:46
